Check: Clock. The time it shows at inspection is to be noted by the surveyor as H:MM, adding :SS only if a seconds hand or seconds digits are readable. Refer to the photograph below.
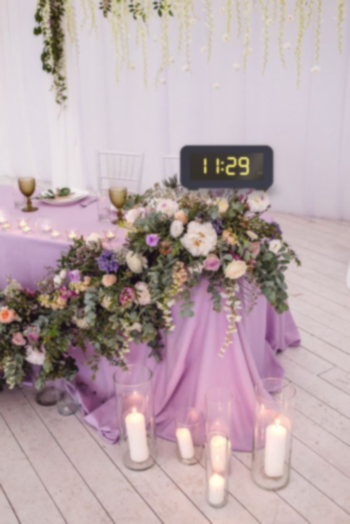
11:29
